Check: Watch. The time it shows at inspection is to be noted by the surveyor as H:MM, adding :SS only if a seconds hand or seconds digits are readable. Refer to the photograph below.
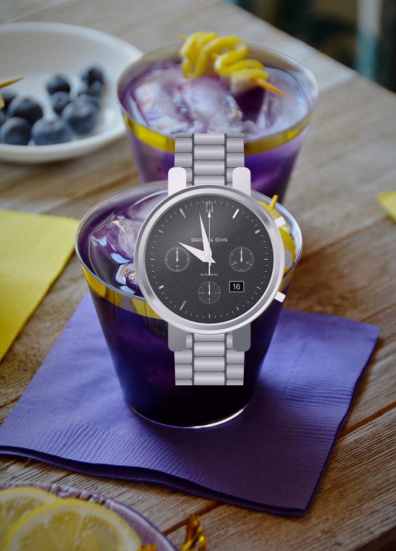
9:58
